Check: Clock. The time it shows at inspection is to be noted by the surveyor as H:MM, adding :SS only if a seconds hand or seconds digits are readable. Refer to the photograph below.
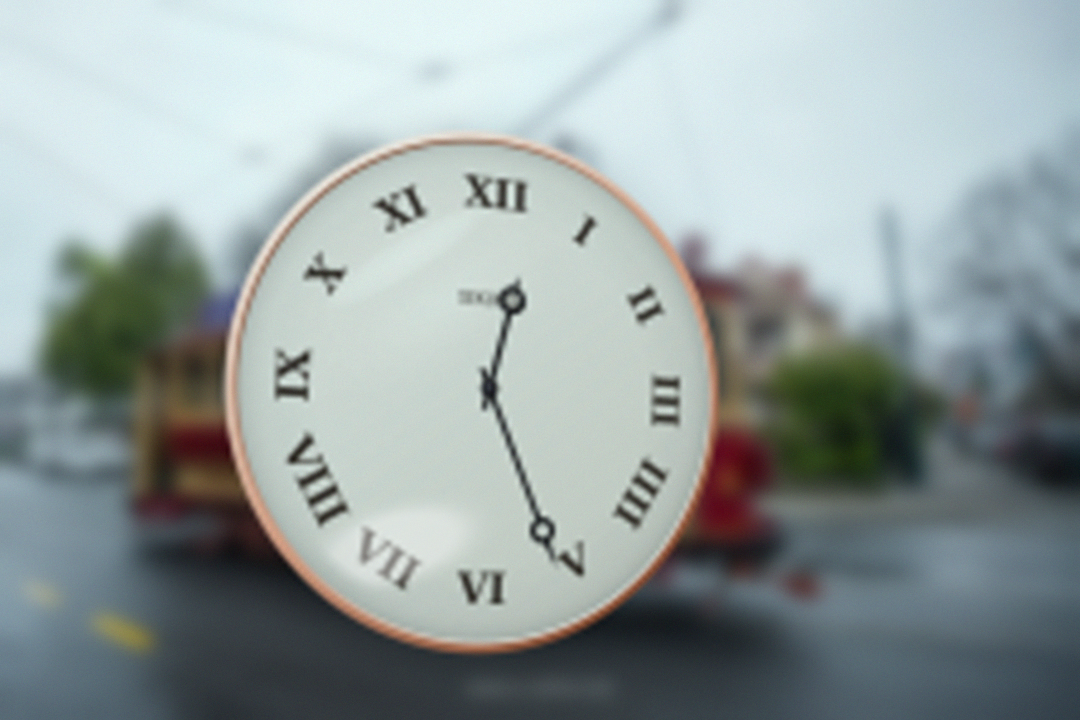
12:26
